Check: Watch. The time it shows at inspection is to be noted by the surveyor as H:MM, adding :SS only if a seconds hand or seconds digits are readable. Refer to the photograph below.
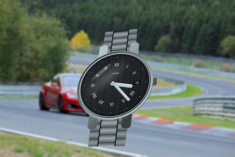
3:23
